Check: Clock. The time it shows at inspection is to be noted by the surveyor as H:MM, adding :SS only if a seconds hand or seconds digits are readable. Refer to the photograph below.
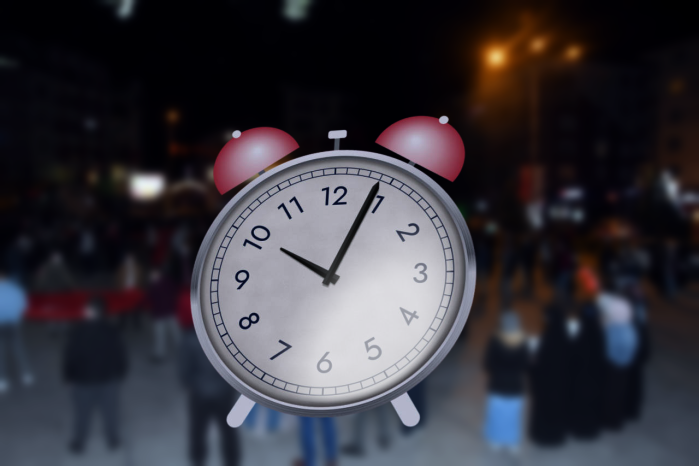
10:04
